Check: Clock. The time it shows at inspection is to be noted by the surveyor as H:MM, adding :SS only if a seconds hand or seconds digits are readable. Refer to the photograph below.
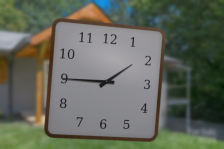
1:45
